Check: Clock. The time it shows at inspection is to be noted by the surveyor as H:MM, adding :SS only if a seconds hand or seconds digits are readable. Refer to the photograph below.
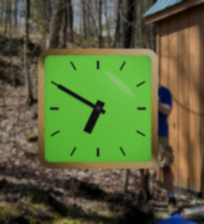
6:50
